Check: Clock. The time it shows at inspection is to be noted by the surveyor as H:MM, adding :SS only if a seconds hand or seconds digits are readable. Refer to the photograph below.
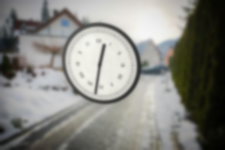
12:32
